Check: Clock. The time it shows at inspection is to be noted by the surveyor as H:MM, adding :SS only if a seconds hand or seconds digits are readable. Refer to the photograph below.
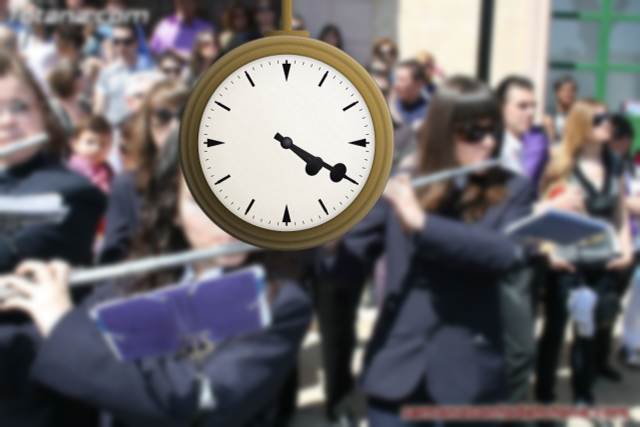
4:20
